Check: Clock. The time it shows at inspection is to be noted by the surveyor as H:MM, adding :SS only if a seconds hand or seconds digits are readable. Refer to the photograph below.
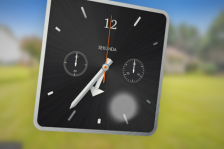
6:36
